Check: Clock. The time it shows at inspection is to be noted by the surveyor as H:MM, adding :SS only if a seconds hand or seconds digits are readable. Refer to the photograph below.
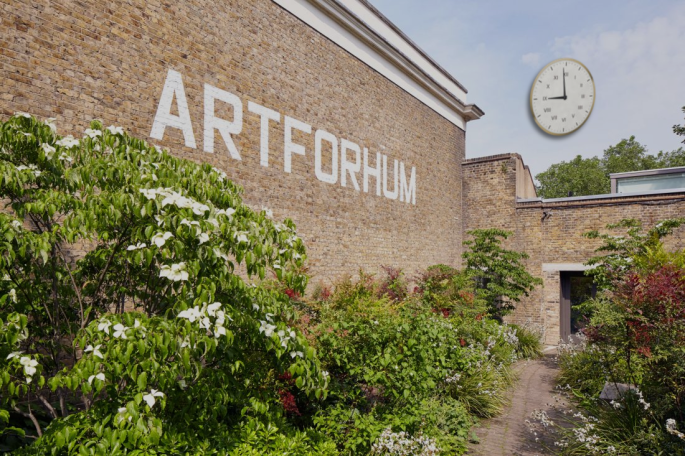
8:59
